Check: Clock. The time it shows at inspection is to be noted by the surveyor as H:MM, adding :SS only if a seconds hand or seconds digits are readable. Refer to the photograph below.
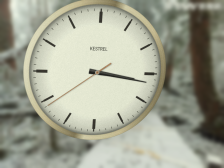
3:16:39
